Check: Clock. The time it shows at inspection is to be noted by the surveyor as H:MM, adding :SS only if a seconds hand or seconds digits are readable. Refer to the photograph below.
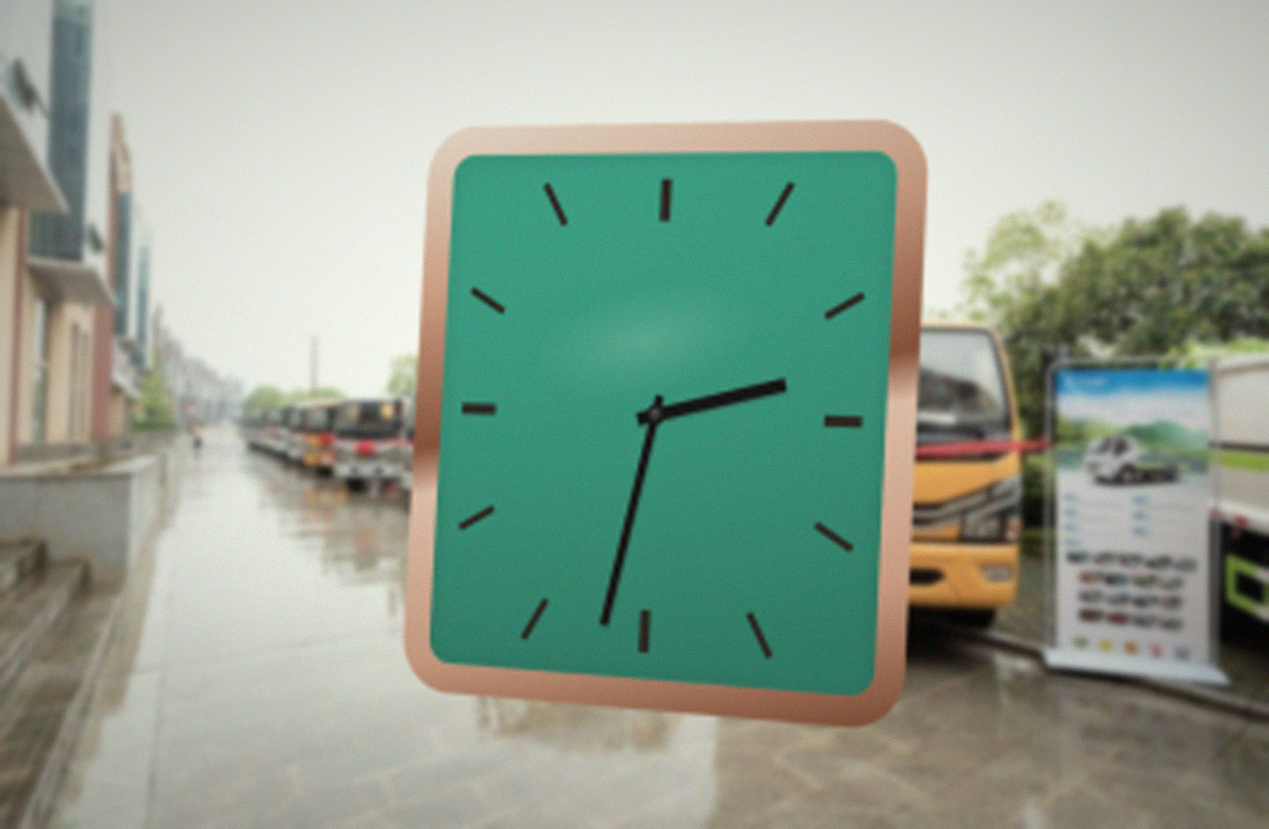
2:32
